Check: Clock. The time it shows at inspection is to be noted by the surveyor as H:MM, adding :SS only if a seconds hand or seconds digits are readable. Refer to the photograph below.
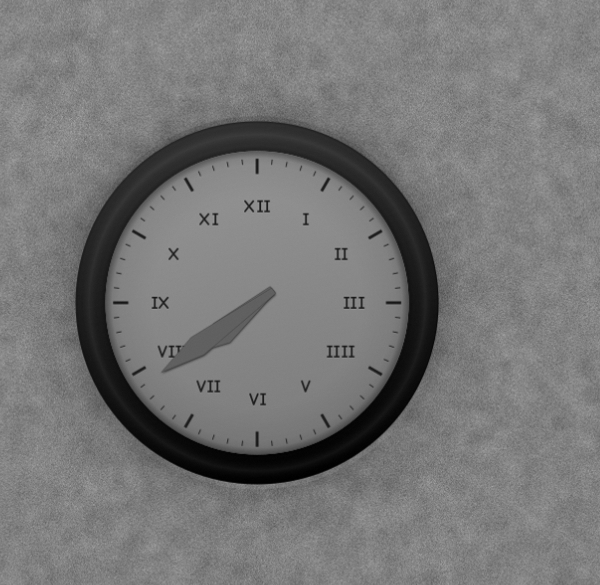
7:39
